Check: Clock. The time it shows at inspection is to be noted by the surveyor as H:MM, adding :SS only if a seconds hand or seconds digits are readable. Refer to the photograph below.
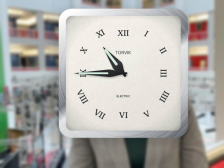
10:45
